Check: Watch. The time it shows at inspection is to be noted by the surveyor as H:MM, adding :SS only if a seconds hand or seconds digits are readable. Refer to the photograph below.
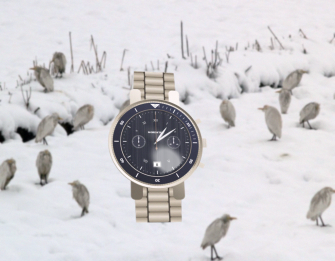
1:09
